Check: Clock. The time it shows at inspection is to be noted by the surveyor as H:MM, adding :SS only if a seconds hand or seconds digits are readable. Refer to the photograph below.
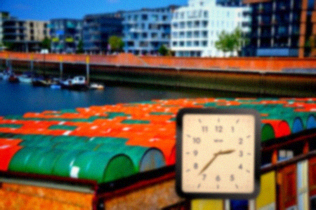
2:37
